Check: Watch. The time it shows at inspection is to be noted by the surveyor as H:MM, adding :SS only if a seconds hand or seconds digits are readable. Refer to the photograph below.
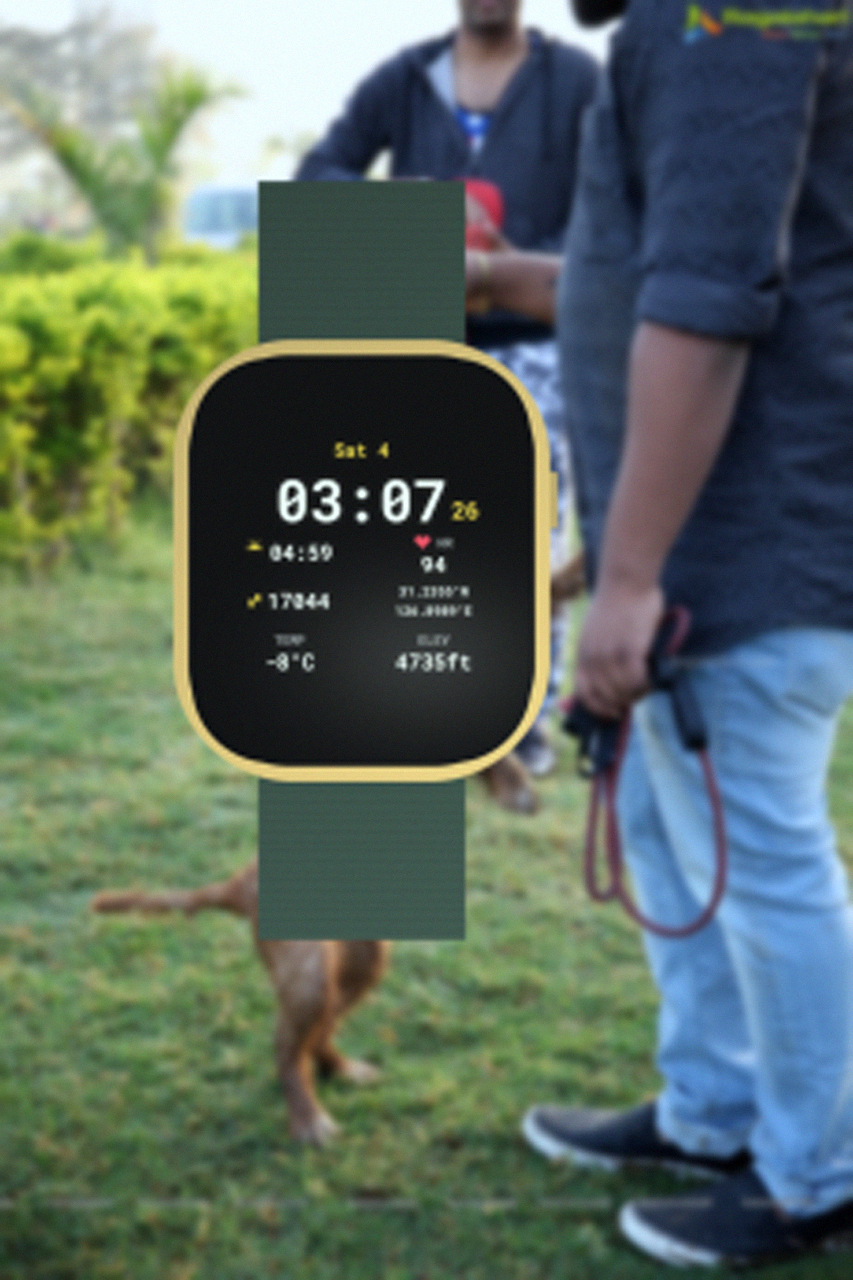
3:07
